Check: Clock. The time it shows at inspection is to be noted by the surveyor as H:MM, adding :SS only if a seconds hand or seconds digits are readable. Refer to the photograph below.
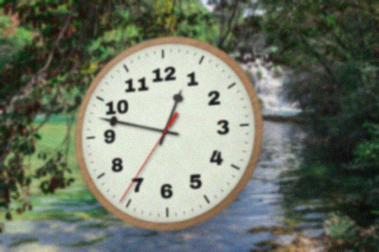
12:47:36
